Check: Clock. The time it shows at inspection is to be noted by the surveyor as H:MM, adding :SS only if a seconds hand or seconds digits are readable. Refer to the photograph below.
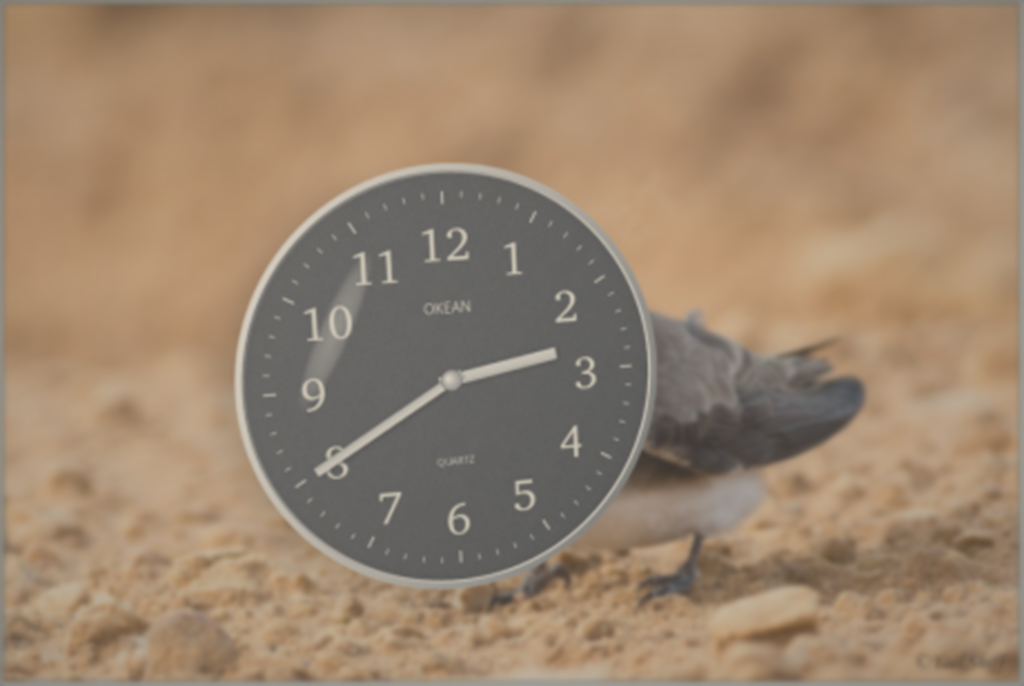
2:40
